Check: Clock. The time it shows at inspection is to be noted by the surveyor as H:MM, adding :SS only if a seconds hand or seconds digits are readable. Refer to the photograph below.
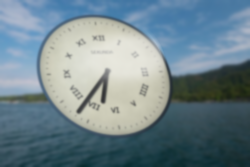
6:37
